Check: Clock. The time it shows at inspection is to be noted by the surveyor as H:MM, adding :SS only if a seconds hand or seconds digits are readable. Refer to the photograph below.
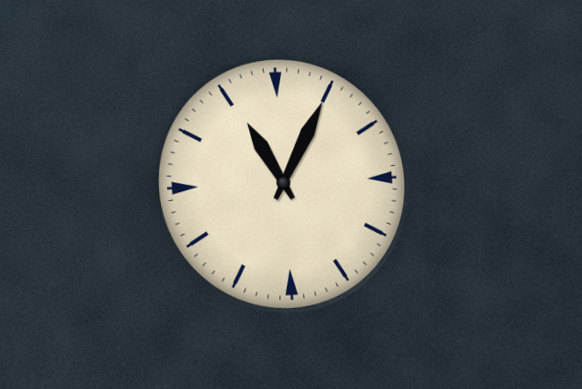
11:05
